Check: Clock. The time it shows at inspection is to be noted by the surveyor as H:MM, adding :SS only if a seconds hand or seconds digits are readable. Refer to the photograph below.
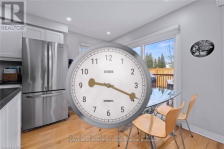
9:19
